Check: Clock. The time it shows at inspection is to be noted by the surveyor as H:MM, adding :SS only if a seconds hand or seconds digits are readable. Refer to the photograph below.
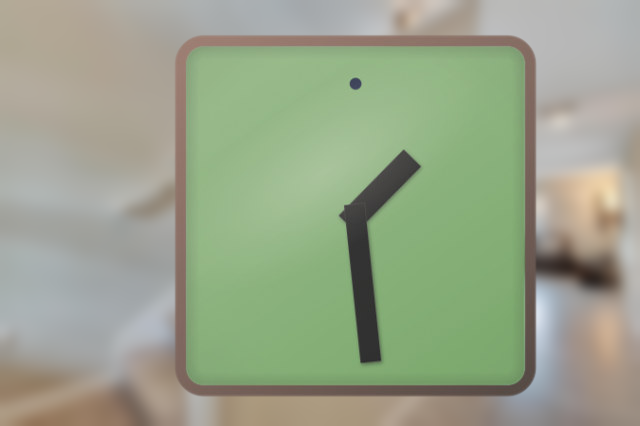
1:29
